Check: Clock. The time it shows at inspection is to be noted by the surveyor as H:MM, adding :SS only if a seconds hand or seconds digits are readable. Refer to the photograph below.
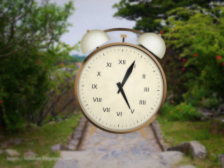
5:04
